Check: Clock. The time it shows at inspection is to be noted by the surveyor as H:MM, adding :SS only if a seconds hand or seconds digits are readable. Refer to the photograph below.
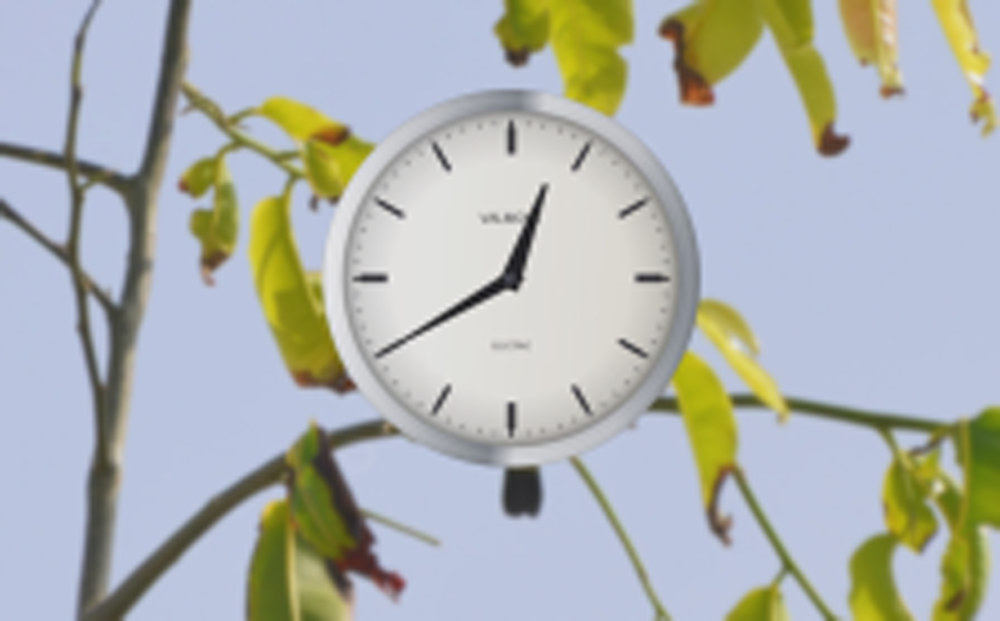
12:40
